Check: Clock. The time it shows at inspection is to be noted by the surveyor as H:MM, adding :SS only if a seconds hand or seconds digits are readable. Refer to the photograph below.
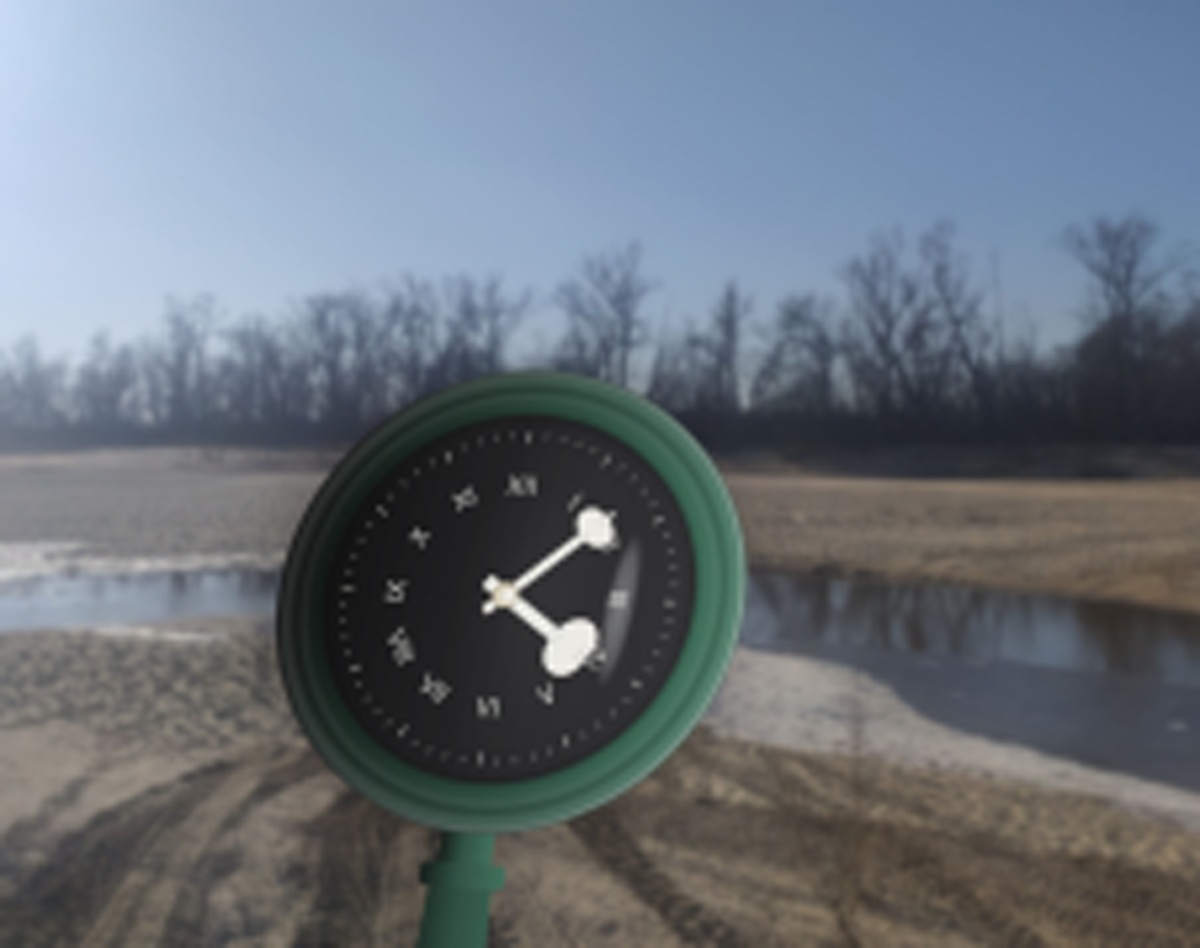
4:08
